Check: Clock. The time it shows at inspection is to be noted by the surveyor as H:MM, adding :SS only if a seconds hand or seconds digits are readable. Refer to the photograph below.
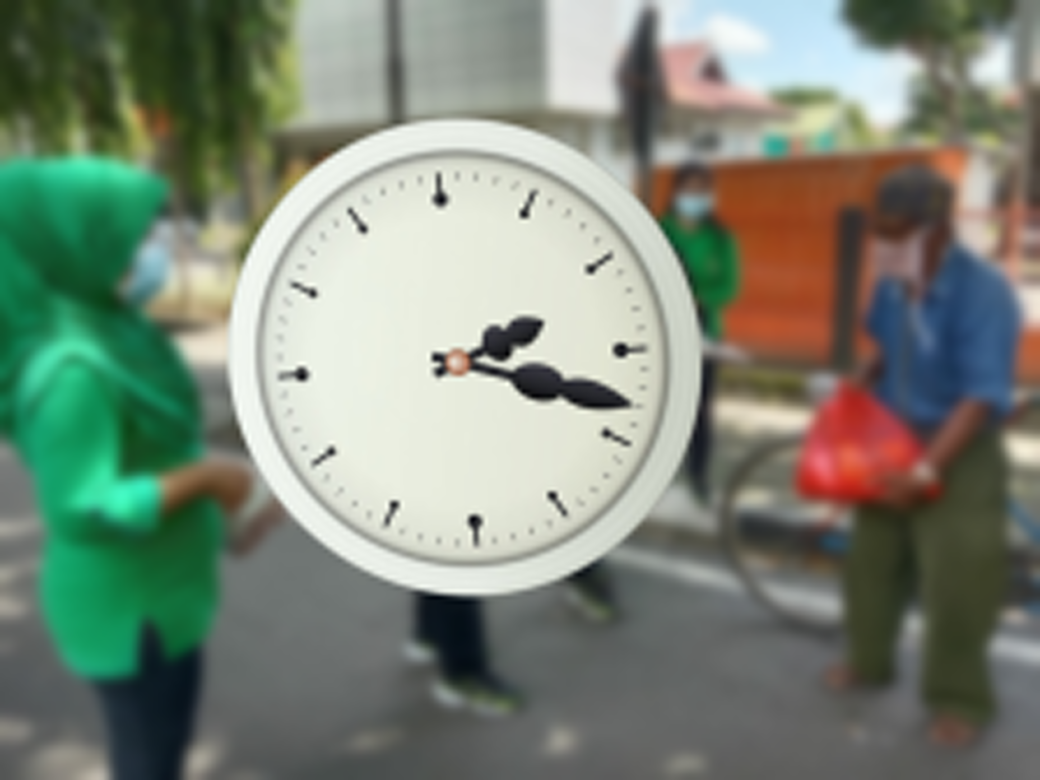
2:18
